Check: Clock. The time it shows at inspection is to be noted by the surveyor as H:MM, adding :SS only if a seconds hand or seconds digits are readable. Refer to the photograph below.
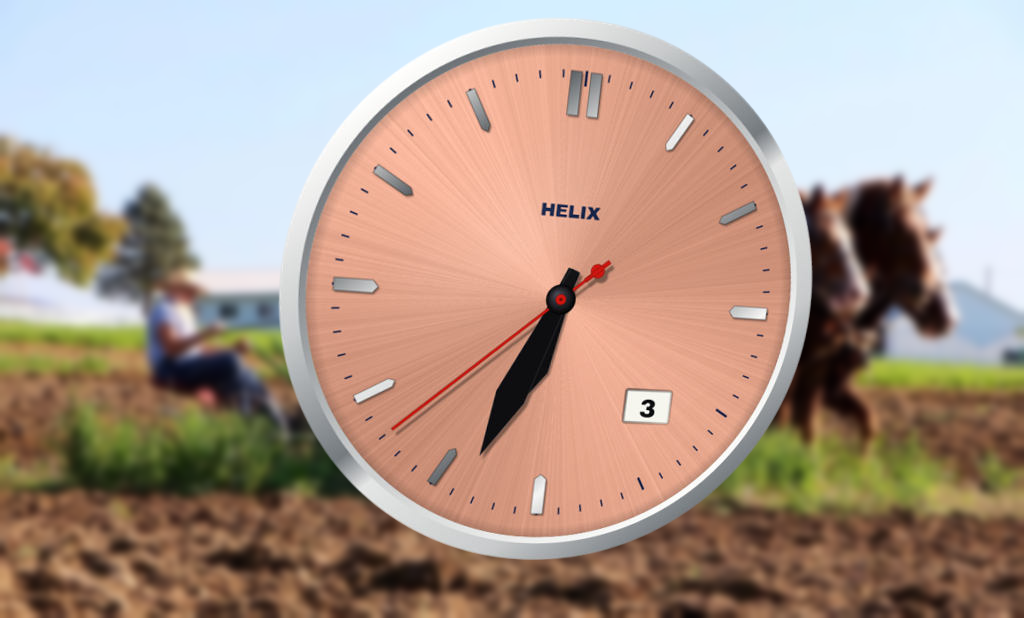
6:33:38
